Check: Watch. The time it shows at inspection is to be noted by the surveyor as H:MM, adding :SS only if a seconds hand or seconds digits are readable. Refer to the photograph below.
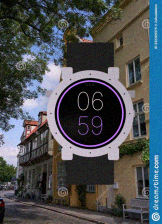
6:59
